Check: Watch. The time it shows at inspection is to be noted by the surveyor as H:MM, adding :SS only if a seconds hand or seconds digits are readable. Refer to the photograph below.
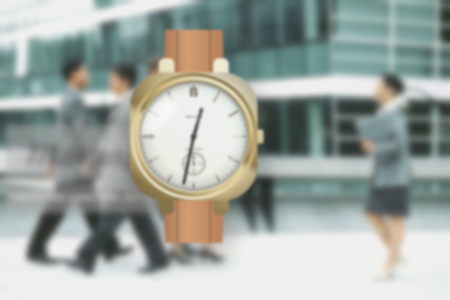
12:32
